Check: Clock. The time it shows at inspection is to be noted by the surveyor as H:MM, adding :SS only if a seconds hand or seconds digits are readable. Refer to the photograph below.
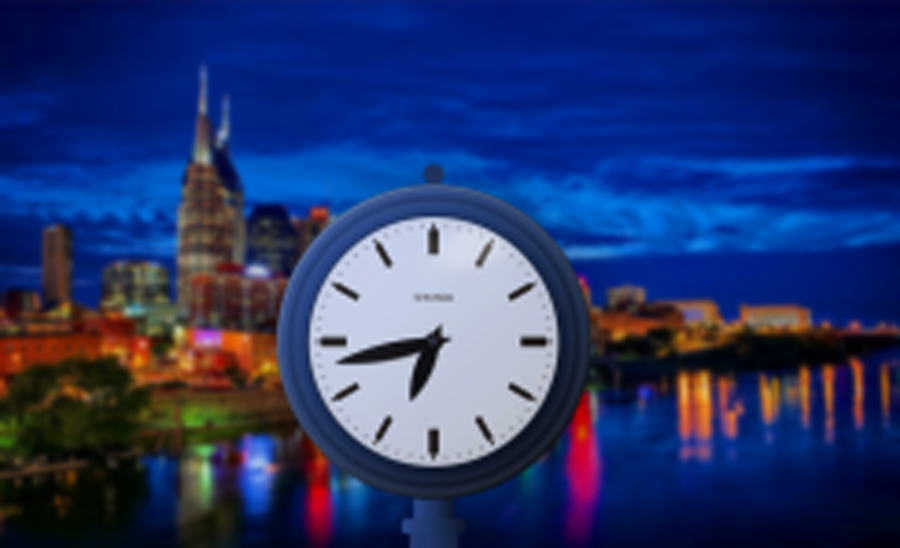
6:43
